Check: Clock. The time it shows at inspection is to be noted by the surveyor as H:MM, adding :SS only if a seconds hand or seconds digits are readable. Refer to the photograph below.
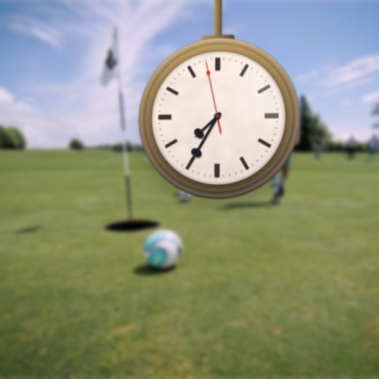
7:34:58
